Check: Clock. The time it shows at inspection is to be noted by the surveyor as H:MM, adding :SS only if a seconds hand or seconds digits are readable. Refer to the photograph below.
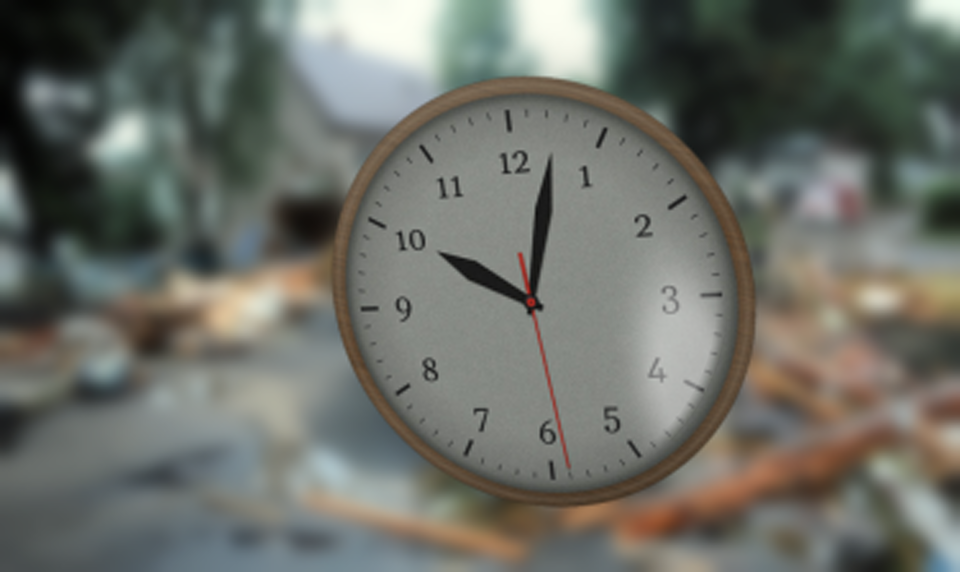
10:02:29
